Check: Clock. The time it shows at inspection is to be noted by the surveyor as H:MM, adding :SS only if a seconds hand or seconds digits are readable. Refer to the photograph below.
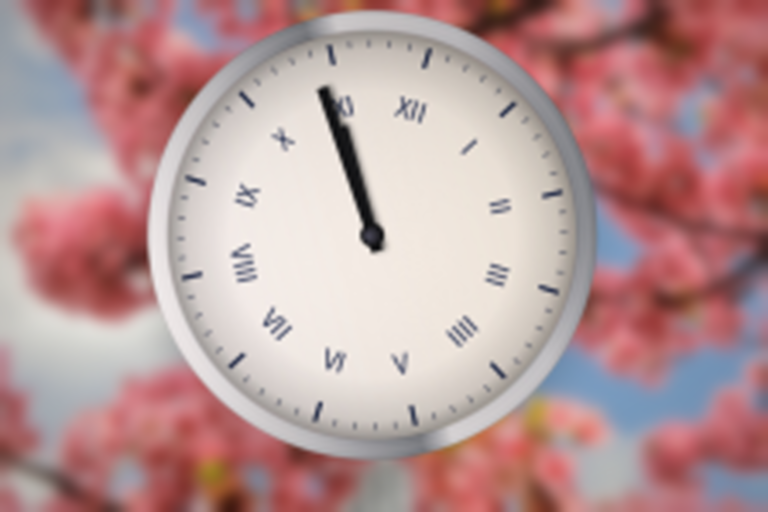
10:54
